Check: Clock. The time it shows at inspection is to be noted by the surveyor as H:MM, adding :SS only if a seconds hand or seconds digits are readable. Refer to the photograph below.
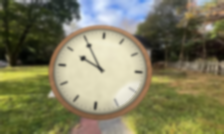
9:55
